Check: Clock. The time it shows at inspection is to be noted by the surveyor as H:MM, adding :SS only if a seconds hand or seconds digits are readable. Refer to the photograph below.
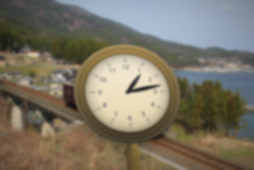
1:13
